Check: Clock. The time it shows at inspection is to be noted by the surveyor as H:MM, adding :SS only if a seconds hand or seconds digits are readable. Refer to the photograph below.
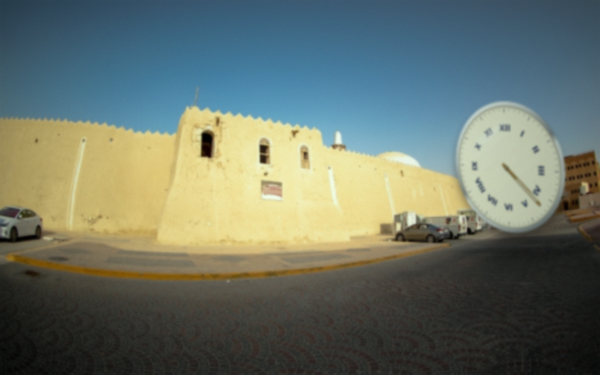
4:22
